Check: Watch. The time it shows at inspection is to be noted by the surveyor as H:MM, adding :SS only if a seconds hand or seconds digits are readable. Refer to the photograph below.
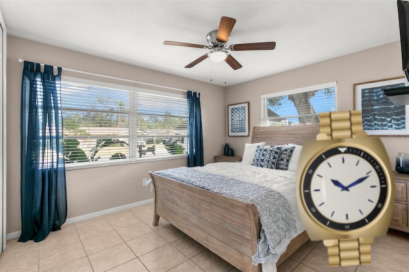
10:11
